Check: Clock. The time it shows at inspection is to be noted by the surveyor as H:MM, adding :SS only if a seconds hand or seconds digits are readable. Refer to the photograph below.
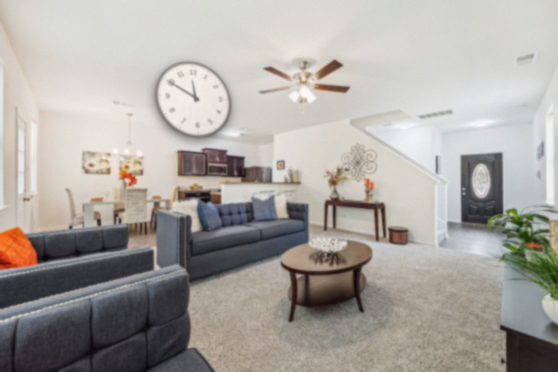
11:50
